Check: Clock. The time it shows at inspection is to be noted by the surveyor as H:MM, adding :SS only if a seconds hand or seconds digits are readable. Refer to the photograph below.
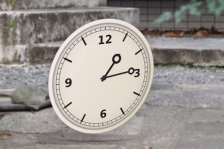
1:14
